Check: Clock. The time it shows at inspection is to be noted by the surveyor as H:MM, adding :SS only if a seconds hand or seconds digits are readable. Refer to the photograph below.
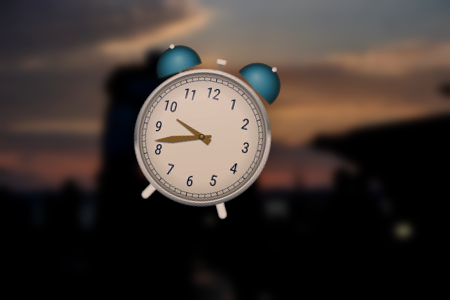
9:42
